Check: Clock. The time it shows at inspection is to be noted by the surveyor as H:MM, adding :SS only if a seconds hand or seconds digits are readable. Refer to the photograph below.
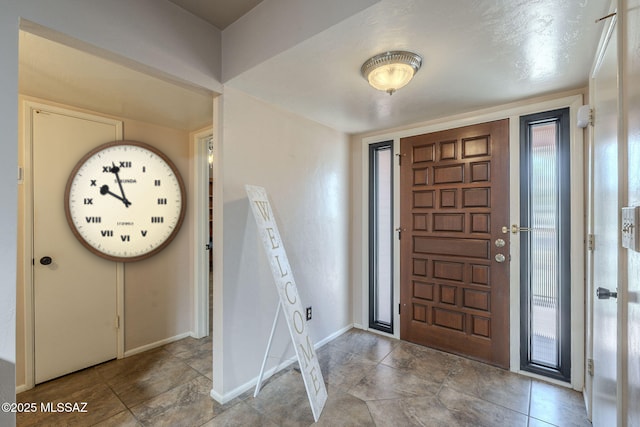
9:57
